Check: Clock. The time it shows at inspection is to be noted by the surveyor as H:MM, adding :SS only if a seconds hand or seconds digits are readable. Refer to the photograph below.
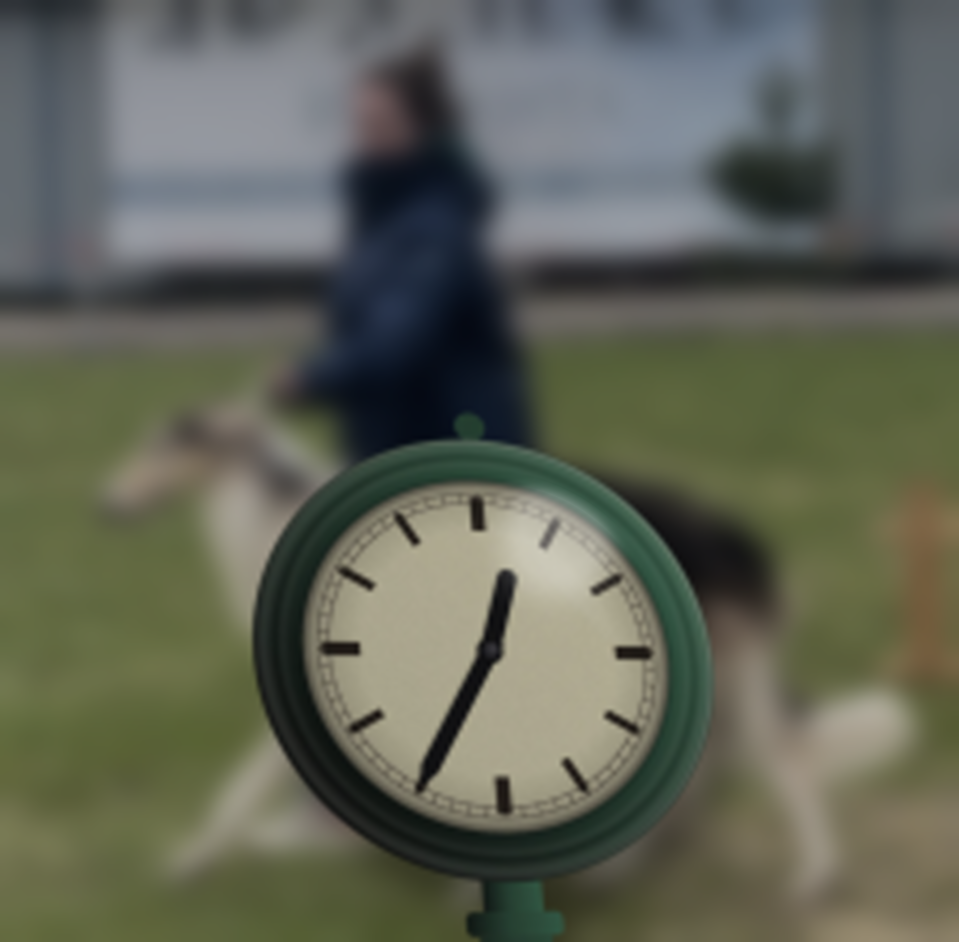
12:35
